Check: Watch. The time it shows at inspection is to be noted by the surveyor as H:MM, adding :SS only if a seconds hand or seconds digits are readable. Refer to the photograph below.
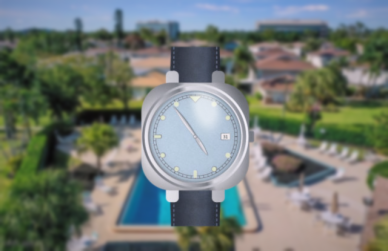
4:54
